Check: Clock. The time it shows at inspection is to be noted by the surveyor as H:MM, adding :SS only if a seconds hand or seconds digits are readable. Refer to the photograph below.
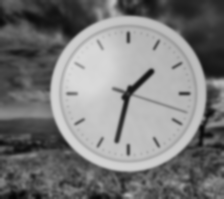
1:32:18
